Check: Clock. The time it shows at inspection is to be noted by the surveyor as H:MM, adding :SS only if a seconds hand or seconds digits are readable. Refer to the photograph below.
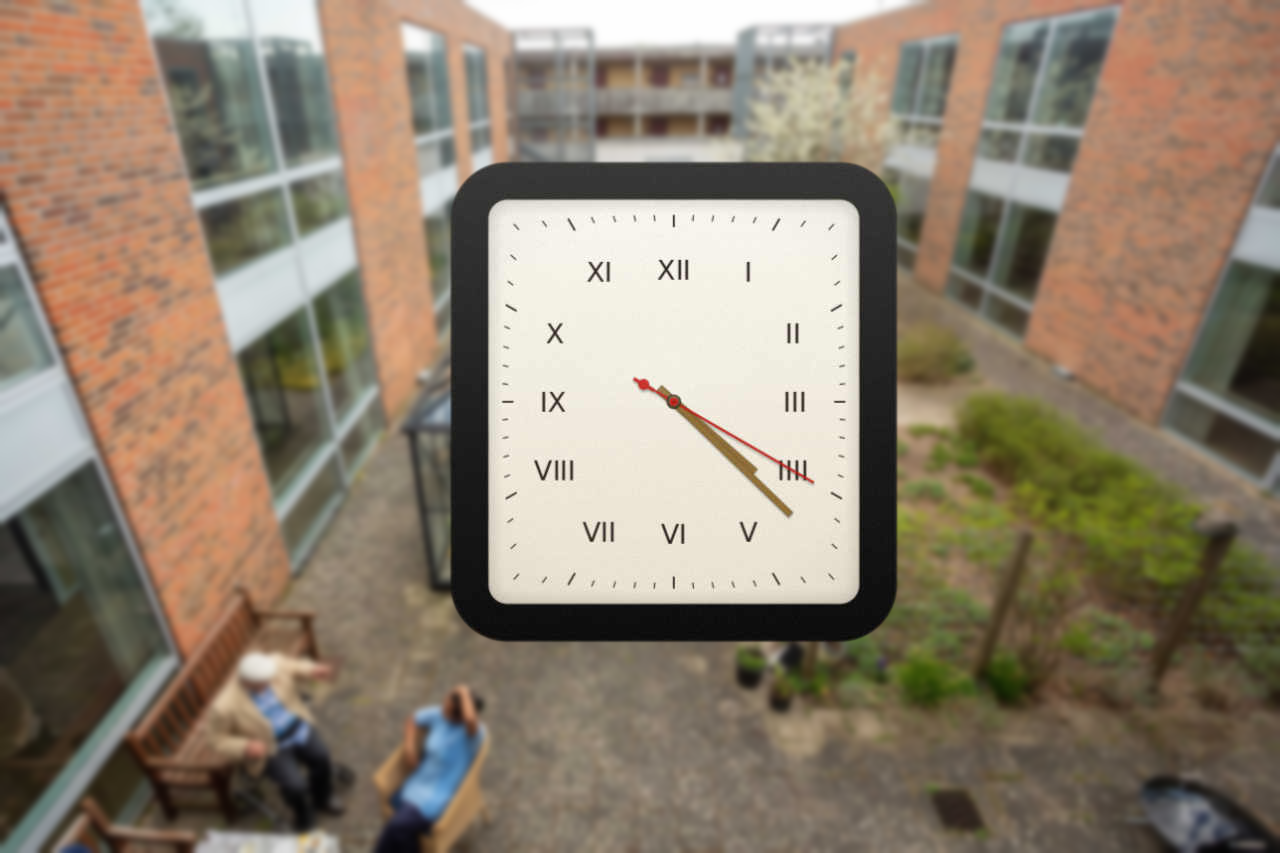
4:22:20
